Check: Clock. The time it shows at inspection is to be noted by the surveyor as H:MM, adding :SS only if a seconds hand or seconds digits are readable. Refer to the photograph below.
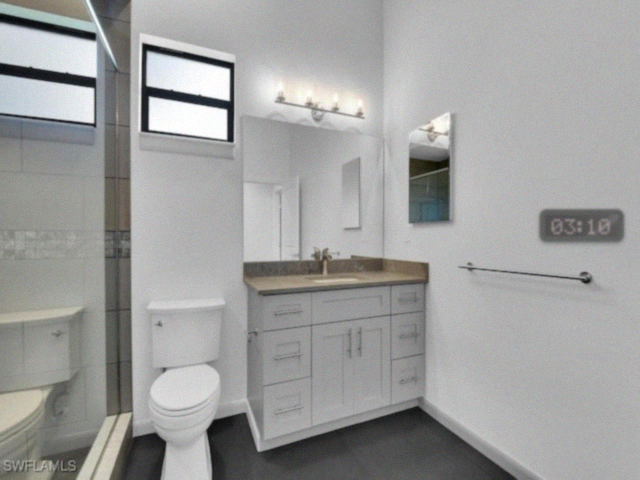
3:10
